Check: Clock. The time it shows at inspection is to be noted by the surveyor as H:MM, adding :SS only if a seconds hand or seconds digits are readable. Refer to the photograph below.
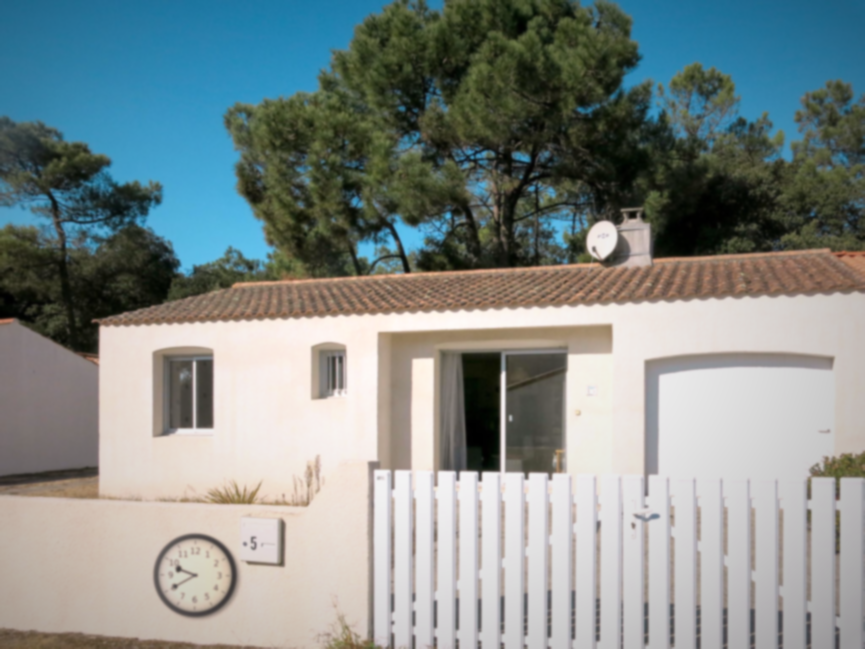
9:40
